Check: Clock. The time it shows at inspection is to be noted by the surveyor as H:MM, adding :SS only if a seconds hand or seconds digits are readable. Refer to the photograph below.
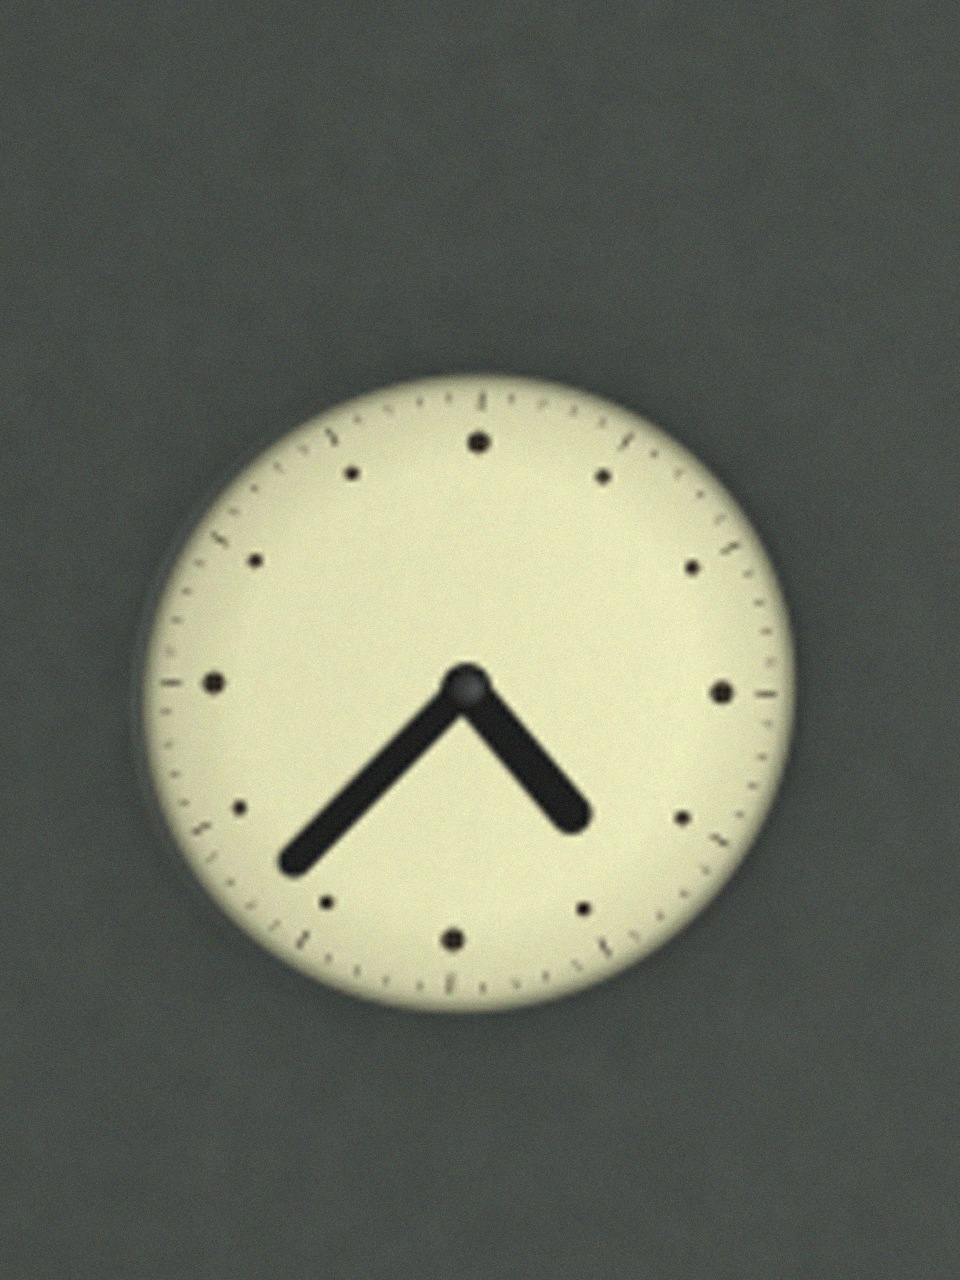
4:37
